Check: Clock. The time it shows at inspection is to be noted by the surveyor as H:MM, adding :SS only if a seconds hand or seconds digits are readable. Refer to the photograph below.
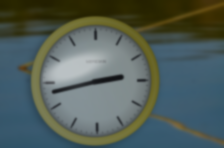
2:43
